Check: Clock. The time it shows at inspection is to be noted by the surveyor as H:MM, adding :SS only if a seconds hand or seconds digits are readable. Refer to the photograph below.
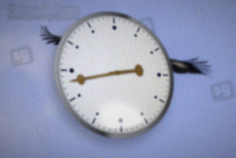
2:43
